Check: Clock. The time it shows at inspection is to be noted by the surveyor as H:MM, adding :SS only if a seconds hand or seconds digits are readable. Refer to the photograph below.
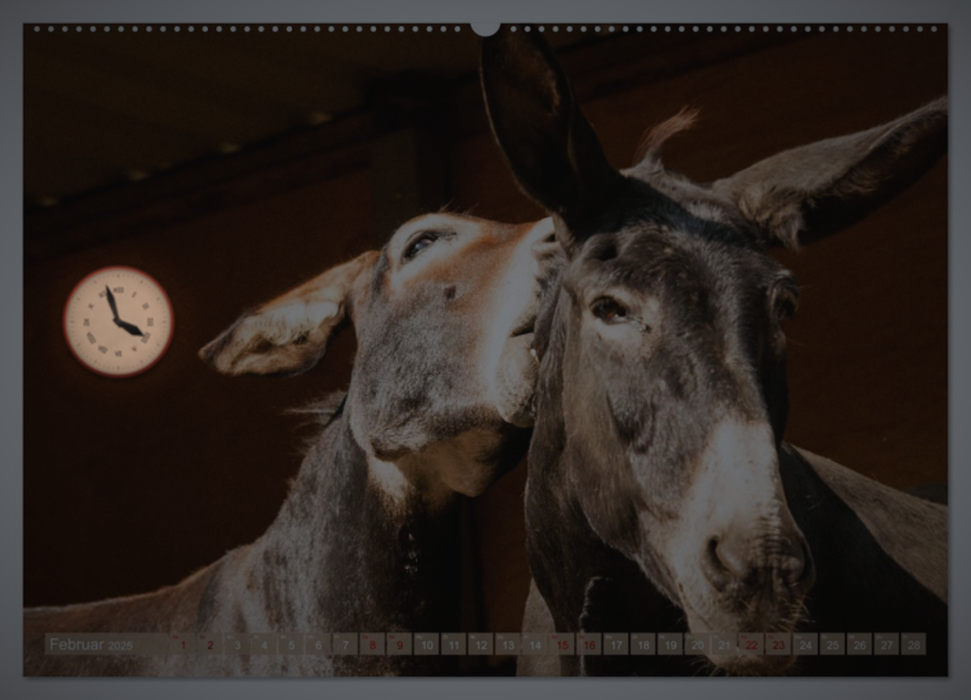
3:57
